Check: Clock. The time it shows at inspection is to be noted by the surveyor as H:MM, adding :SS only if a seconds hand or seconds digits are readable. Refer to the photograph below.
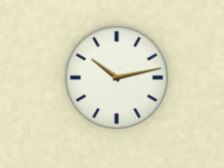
10:13
